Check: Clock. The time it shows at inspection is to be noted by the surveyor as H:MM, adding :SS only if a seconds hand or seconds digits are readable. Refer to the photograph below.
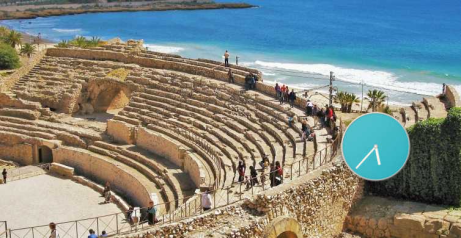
5:37
